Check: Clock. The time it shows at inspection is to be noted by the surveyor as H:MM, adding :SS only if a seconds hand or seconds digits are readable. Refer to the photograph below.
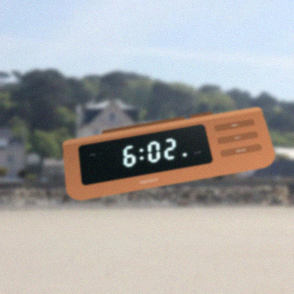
6:02
